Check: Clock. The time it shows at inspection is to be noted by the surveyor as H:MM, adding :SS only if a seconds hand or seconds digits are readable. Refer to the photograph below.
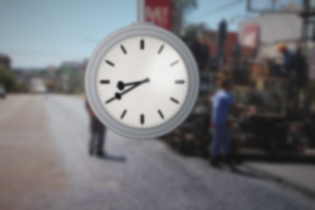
8:40
